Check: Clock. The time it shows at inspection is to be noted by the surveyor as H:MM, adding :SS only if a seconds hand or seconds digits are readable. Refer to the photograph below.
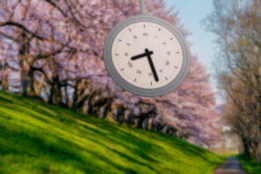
8:28
